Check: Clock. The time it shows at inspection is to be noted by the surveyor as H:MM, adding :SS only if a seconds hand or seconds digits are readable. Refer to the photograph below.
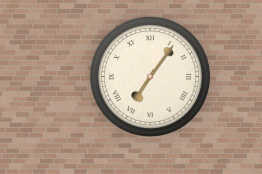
7:06
